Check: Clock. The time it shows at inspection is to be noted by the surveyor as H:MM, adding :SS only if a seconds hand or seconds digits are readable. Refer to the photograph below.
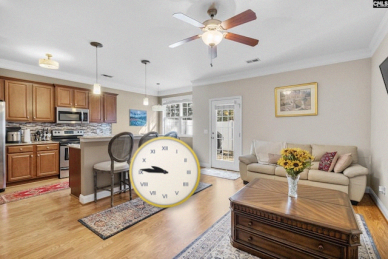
9:46
